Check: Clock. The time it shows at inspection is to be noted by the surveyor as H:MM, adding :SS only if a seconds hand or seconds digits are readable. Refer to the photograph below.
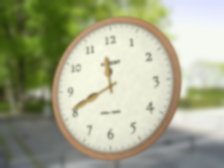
11:41
